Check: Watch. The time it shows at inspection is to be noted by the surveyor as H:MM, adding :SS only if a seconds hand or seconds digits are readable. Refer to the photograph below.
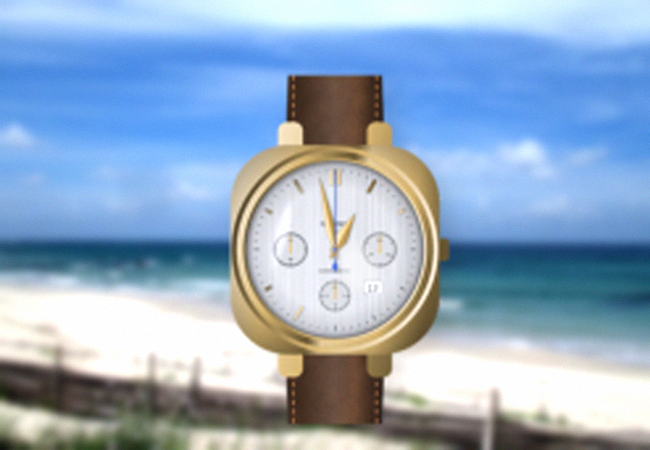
12:58
